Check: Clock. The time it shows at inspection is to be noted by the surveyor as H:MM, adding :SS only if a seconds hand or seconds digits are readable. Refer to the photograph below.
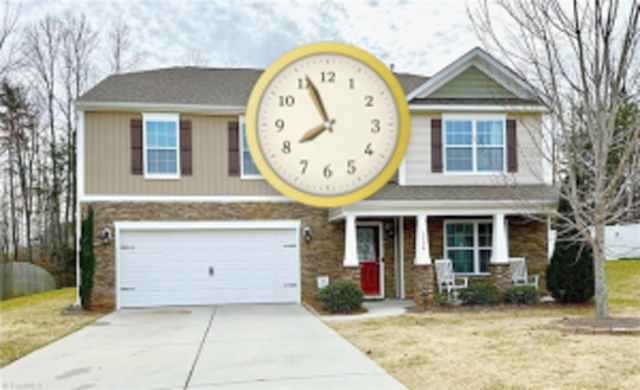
7:56
